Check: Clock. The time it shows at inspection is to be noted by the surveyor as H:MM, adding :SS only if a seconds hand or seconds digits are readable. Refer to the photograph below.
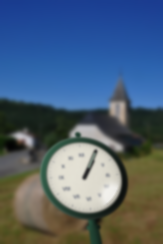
1:05
